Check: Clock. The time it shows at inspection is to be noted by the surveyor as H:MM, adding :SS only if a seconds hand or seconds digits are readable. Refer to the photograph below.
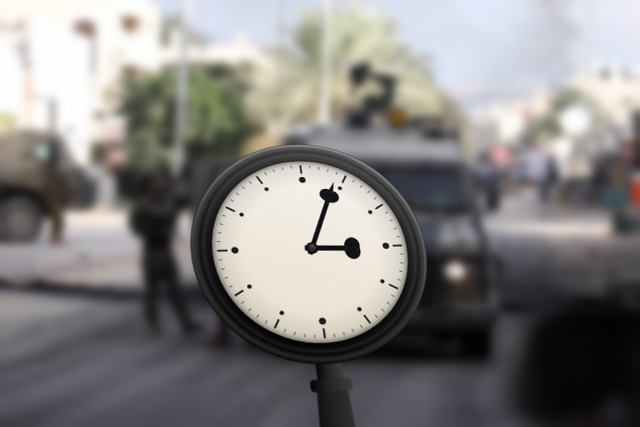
3:04
